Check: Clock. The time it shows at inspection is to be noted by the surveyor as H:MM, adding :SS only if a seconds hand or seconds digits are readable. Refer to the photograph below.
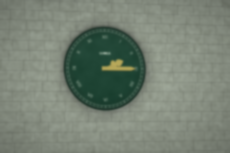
2:15
